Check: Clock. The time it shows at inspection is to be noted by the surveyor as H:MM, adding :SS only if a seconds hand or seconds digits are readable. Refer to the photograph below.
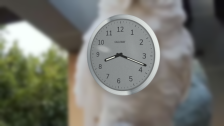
8:18
